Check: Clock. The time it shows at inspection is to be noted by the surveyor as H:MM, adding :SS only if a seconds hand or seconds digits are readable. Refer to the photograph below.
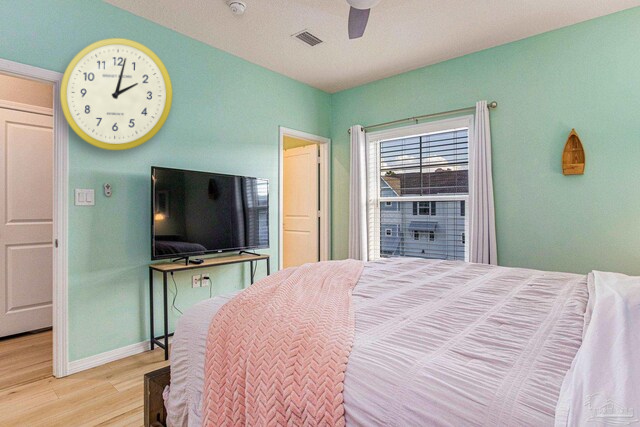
2:02
